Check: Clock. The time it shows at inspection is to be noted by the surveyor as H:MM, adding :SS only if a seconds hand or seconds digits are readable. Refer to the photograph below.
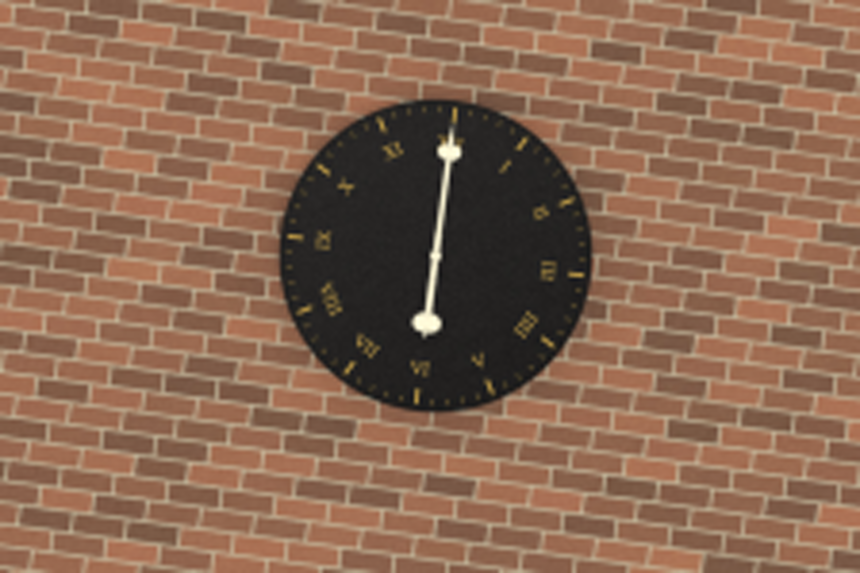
6:00
